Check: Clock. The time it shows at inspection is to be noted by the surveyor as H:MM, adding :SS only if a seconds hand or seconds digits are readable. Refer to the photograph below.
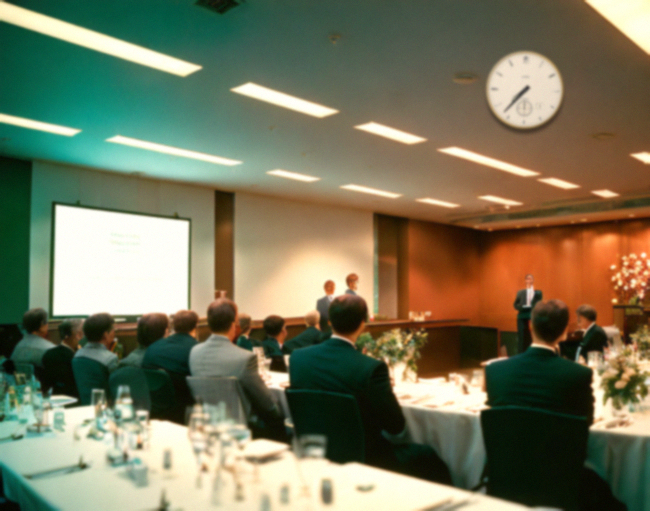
7:37
